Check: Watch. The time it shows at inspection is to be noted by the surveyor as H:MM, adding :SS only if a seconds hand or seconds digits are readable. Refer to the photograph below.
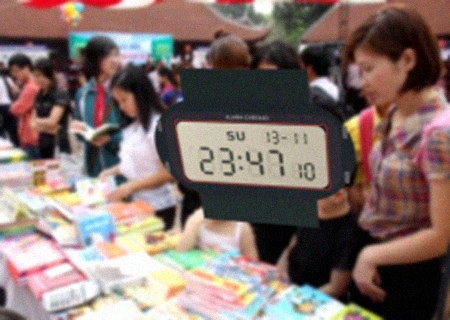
23:47:10
